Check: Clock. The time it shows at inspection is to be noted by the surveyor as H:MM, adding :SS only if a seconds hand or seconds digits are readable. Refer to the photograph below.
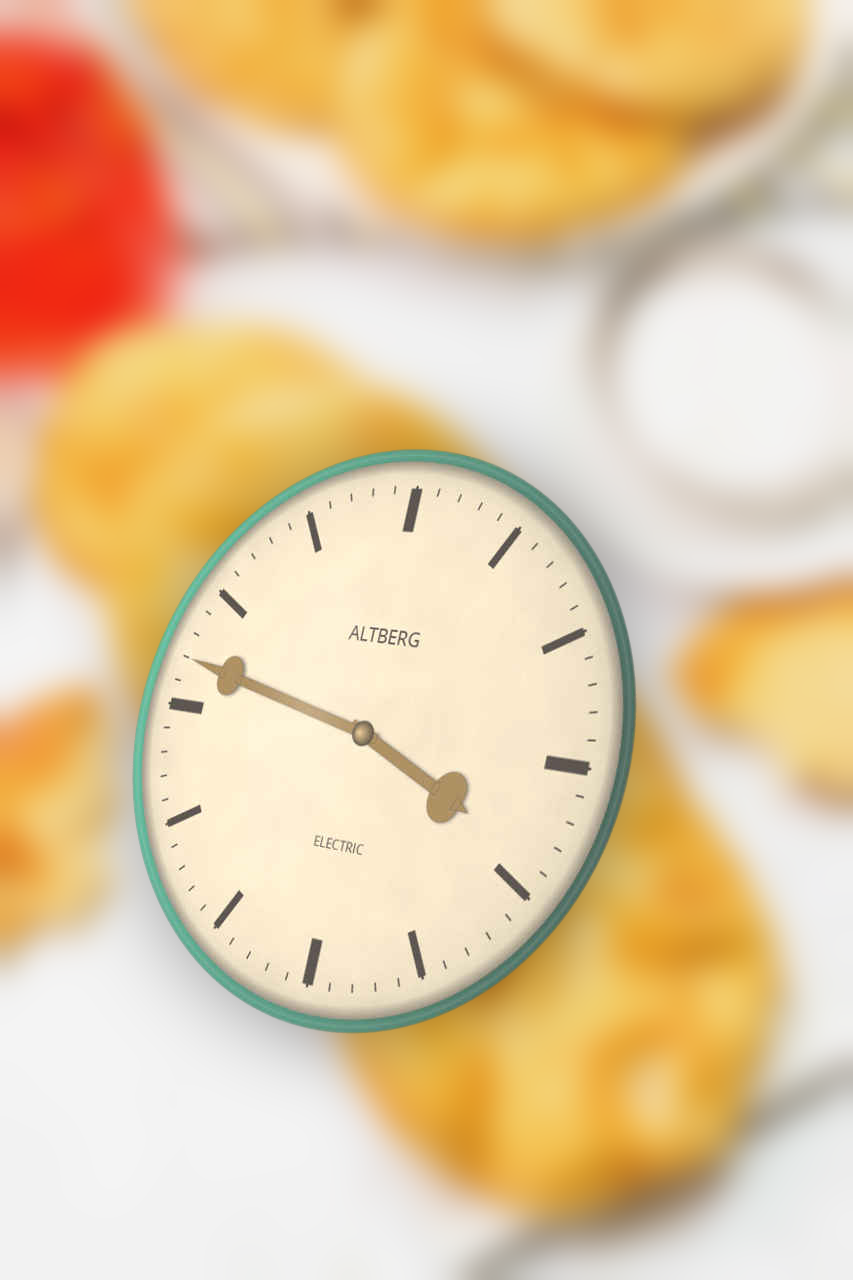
3:47
